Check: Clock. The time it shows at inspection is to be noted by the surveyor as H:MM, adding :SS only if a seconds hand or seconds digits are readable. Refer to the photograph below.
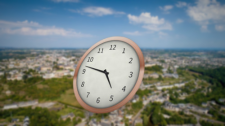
4:47
